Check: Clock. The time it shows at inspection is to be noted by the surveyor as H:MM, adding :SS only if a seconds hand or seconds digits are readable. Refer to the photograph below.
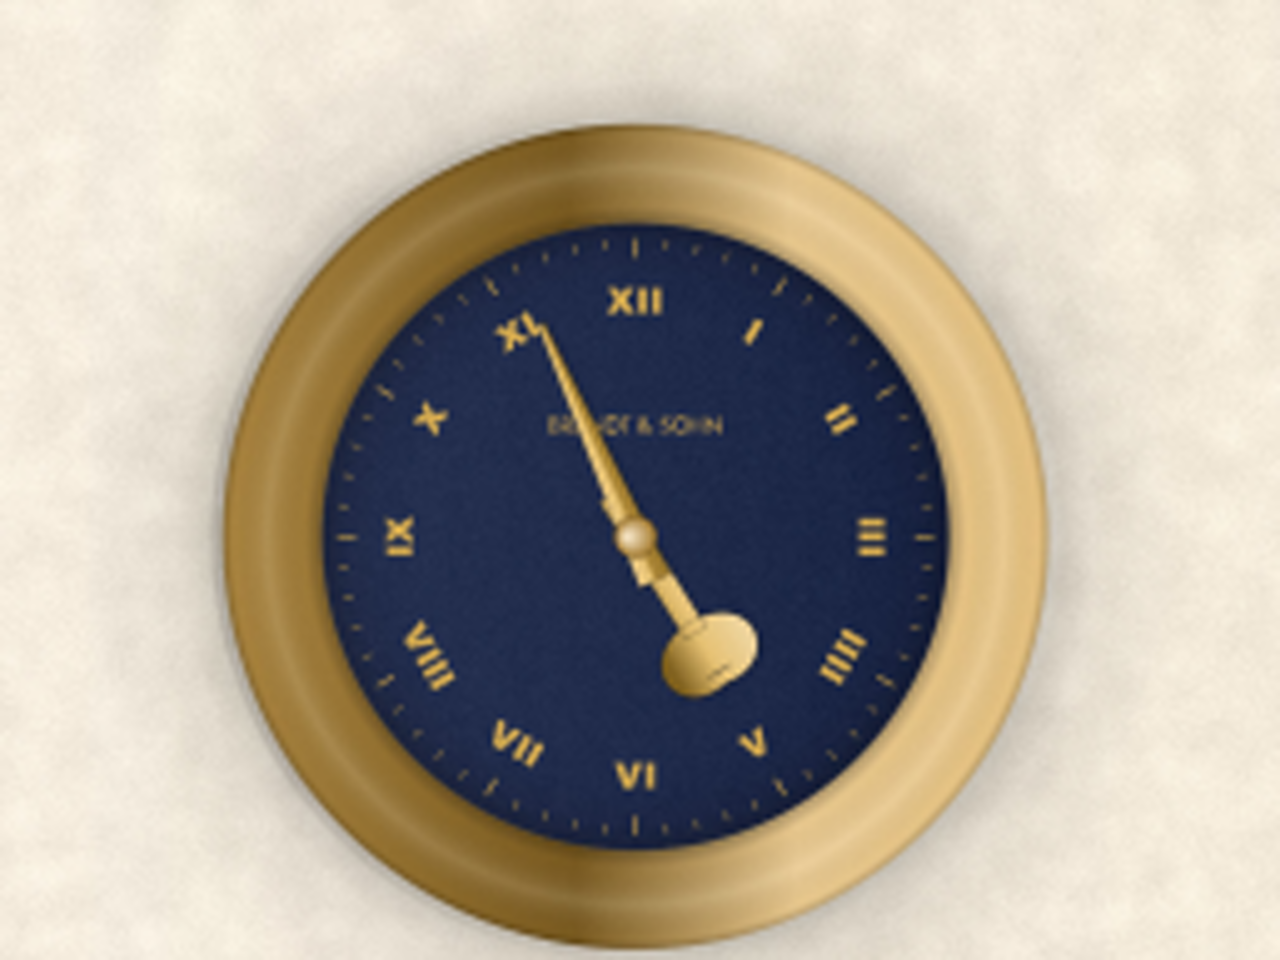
4:56
